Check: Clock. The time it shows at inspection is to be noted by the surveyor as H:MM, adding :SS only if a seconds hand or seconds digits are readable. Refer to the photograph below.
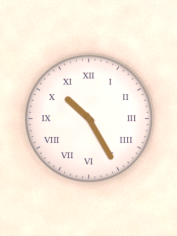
10:25
